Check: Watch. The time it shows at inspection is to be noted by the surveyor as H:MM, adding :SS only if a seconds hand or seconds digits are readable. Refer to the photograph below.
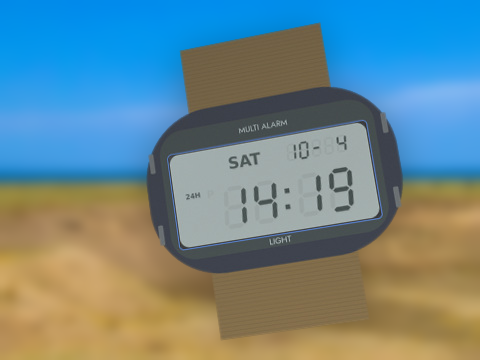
14:19
